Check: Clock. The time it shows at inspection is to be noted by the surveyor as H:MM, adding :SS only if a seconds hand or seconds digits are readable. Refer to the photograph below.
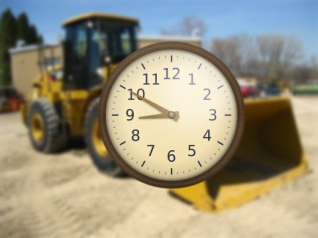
8:50
